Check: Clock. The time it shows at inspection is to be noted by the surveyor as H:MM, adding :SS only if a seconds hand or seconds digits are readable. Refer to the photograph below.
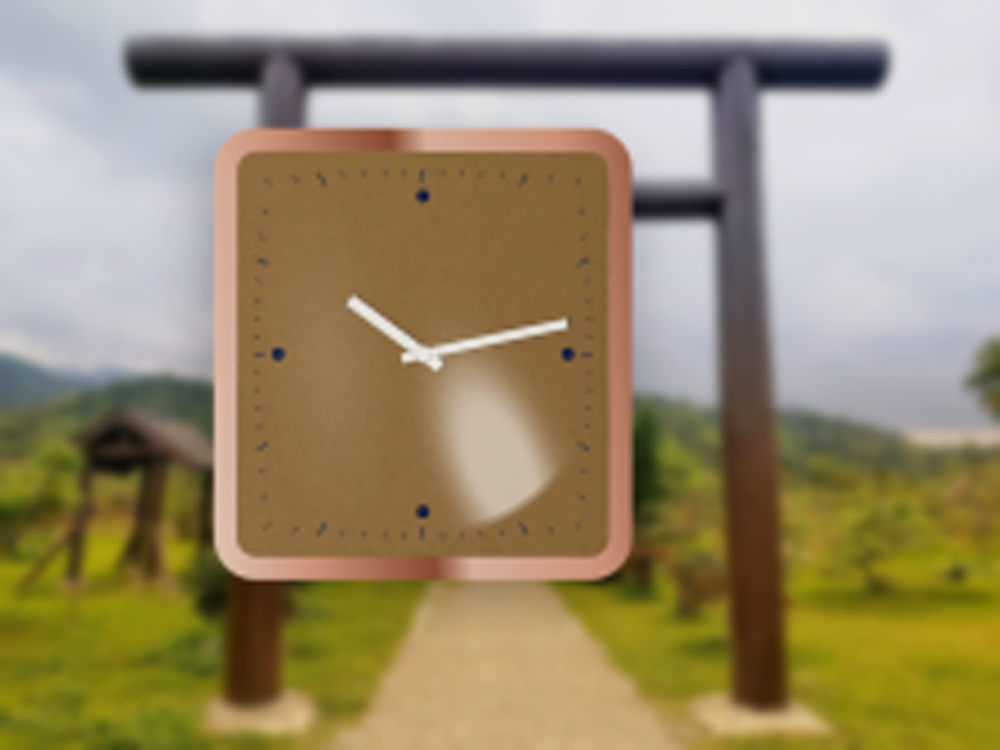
10:13
